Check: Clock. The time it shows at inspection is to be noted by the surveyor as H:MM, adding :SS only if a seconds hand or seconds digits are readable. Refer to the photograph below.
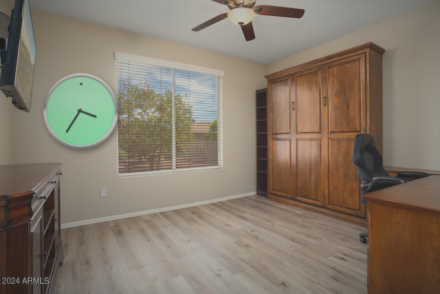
3:35
